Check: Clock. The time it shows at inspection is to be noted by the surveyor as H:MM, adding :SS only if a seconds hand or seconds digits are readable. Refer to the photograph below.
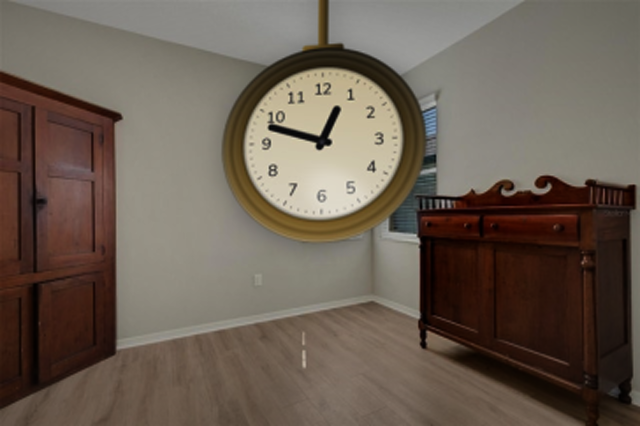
12:48
